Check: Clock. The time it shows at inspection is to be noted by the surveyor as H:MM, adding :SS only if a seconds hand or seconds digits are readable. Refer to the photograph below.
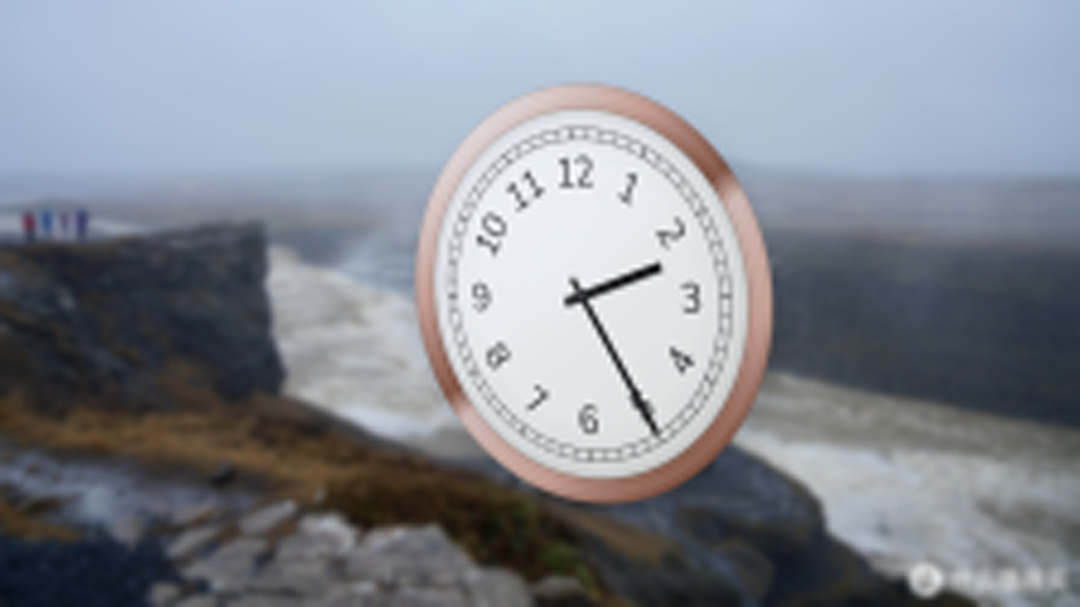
2:25
